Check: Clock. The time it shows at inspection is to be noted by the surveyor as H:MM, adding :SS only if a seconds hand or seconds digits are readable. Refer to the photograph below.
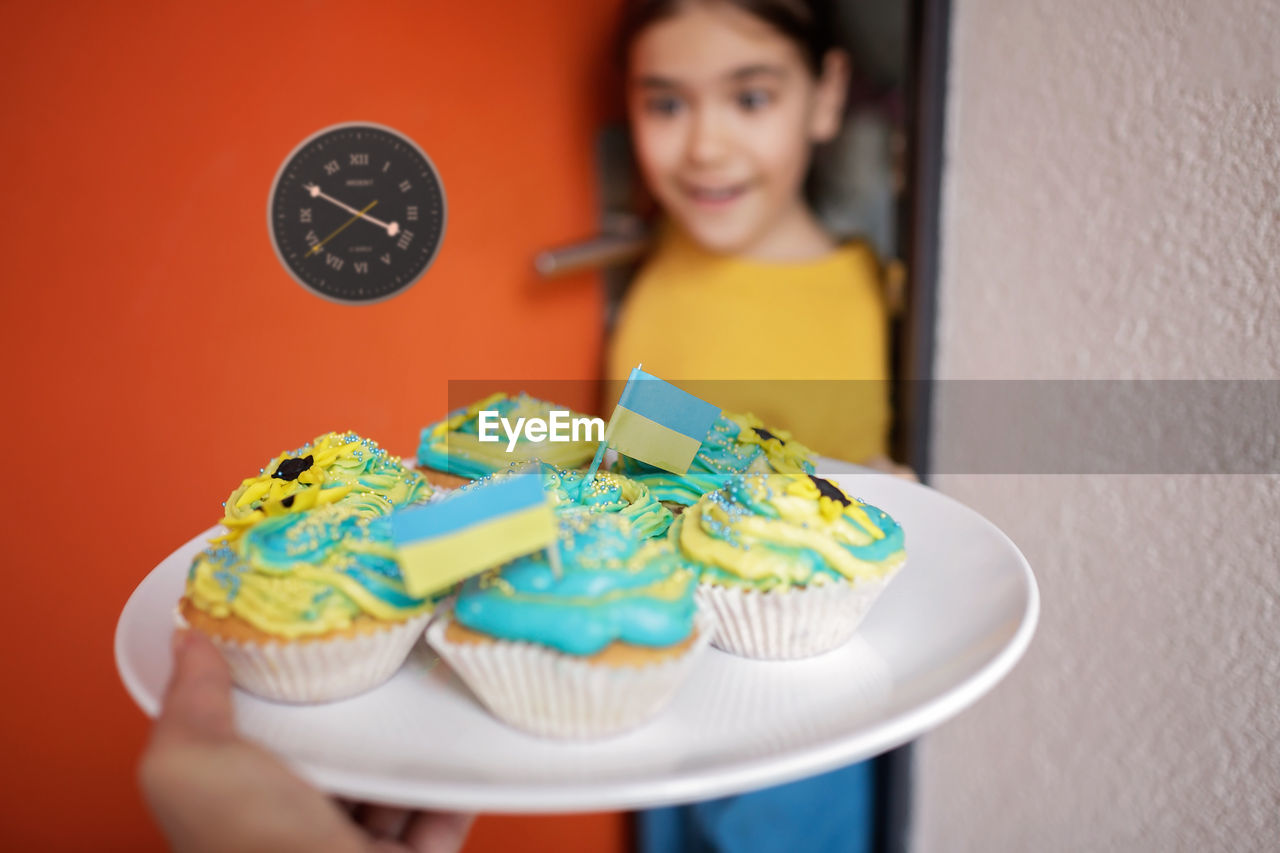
3:49:39
